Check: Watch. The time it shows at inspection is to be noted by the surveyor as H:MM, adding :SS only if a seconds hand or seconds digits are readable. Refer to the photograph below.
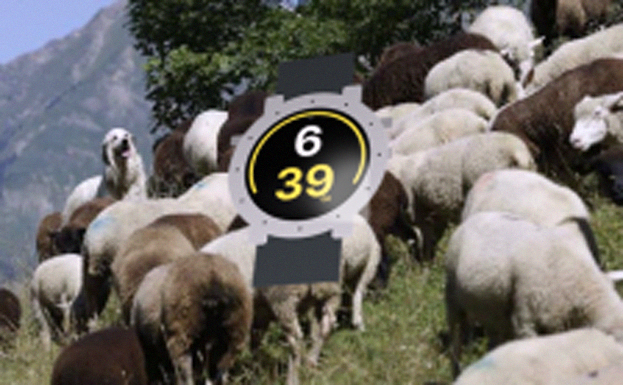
6:39
